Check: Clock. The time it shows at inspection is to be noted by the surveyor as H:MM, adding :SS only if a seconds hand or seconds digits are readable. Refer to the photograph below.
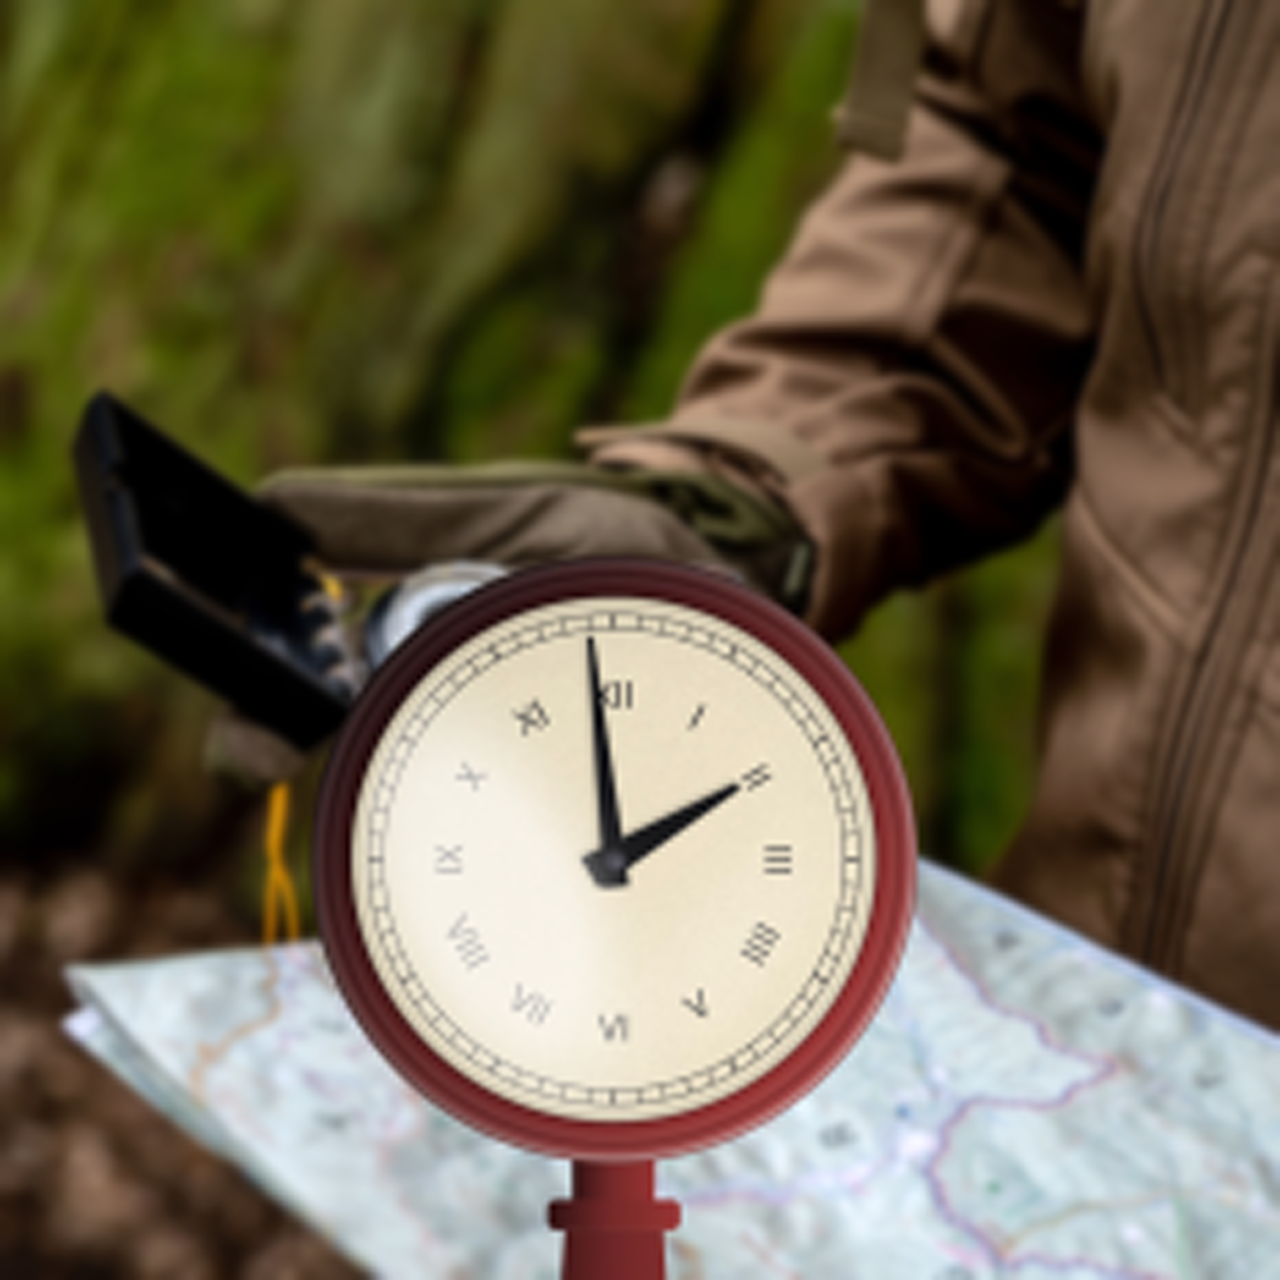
1:59
